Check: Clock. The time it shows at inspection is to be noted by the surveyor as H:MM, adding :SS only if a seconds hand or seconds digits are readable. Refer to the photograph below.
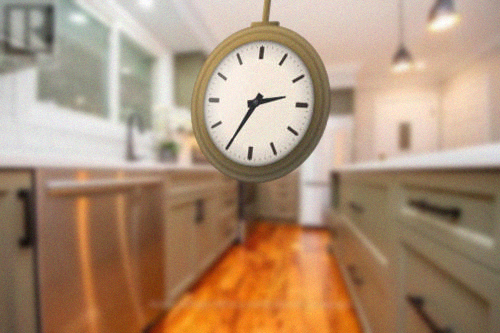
2:35
